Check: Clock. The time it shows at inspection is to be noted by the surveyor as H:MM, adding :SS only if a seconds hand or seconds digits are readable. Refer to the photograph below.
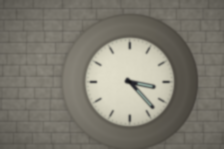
3:23
